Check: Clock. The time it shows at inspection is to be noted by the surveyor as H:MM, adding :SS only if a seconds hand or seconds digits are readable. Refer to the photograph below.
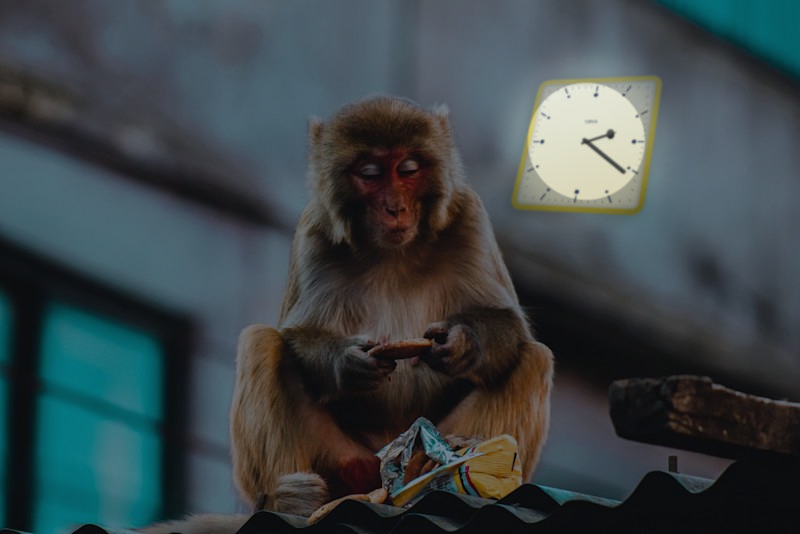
2:21
